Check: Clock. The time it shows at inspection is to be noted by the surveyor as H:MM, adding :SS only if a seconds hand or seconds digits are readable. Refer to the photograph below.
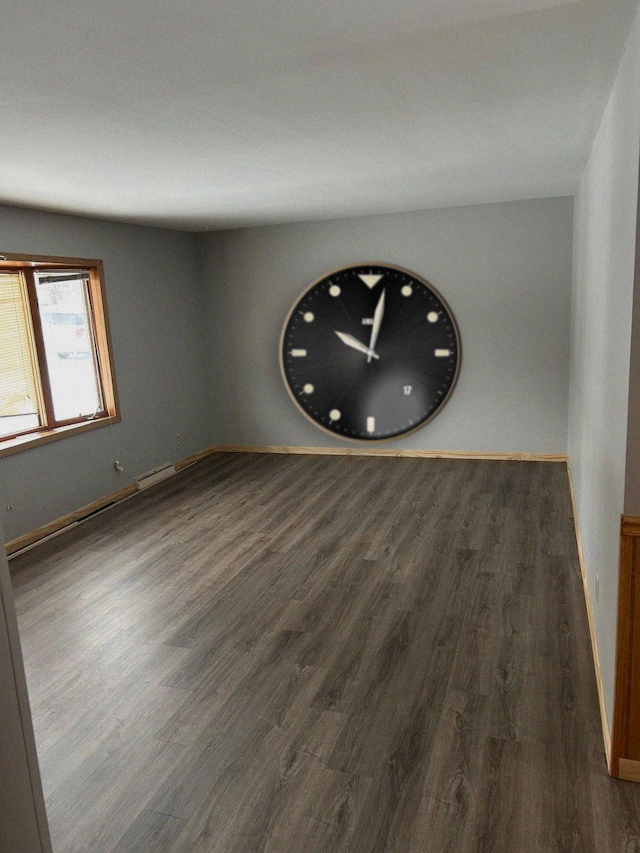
10:02
